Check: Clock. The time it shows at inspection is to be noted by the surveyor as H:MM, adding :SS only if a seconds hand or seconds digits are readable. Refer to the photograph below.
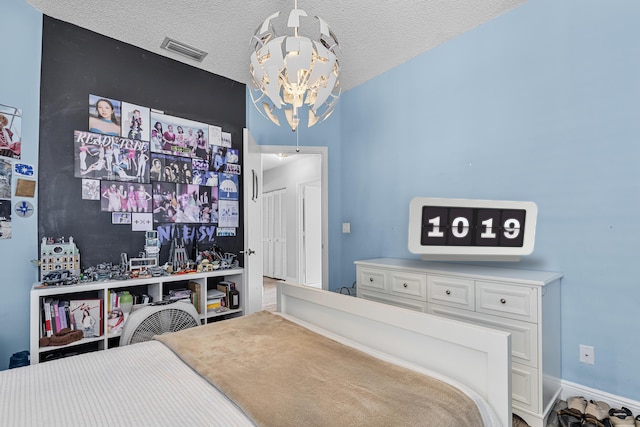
10:19
